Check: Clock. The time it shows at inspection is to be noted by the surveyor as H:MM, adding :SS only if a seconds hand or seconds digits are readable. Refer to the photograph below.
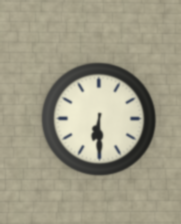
6:30
